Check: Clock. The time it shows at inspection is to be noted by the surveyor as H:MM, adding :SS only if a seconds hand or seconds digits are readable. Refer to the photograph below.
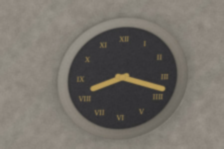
8:18
